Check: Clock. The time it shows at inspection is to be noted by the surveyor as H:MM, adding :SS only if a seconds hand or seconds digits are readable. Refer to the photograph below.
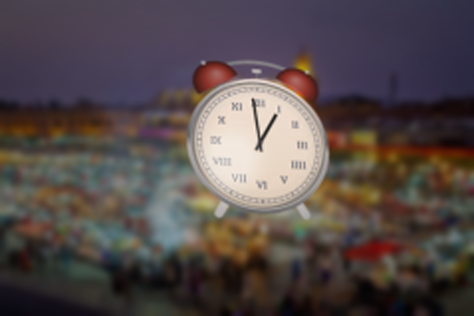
12:59
